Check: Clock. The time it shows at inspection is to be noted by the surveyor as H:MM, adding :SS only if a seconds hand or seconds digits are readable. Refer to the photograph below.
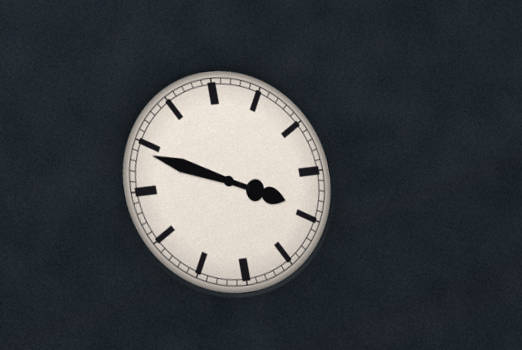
3:49
